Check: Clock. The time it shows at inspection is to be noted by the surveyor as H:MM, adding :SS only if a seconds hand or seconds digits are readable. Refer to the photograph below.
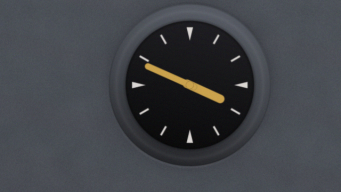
3:49
